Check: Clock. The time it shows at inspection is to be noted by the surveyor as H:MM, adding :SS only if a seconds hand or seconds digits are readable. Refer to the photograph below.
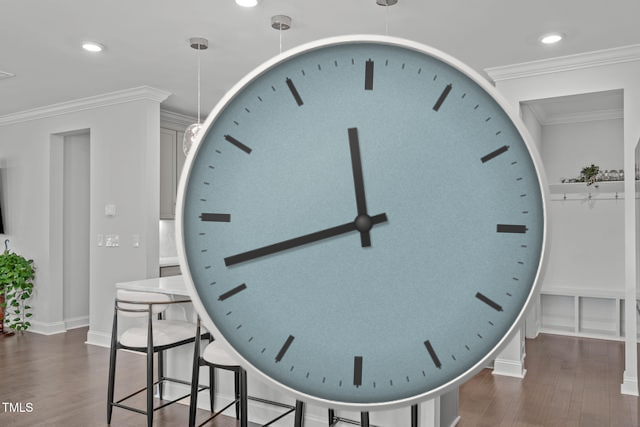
11:42
